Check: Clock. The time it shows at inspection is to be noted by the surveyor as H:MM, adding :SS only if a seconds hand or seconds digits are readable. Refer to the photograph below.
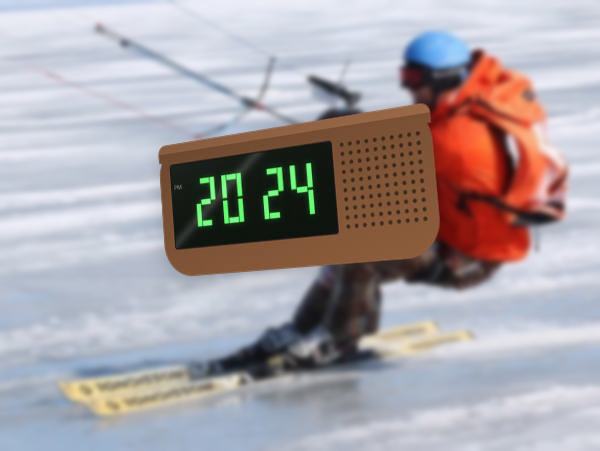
20:24
